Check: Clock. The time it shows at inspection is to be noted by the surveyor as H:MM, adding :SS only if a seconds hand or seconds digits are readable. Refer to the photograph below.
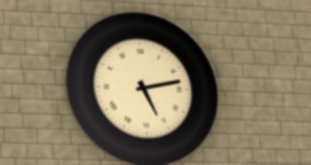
5:13
